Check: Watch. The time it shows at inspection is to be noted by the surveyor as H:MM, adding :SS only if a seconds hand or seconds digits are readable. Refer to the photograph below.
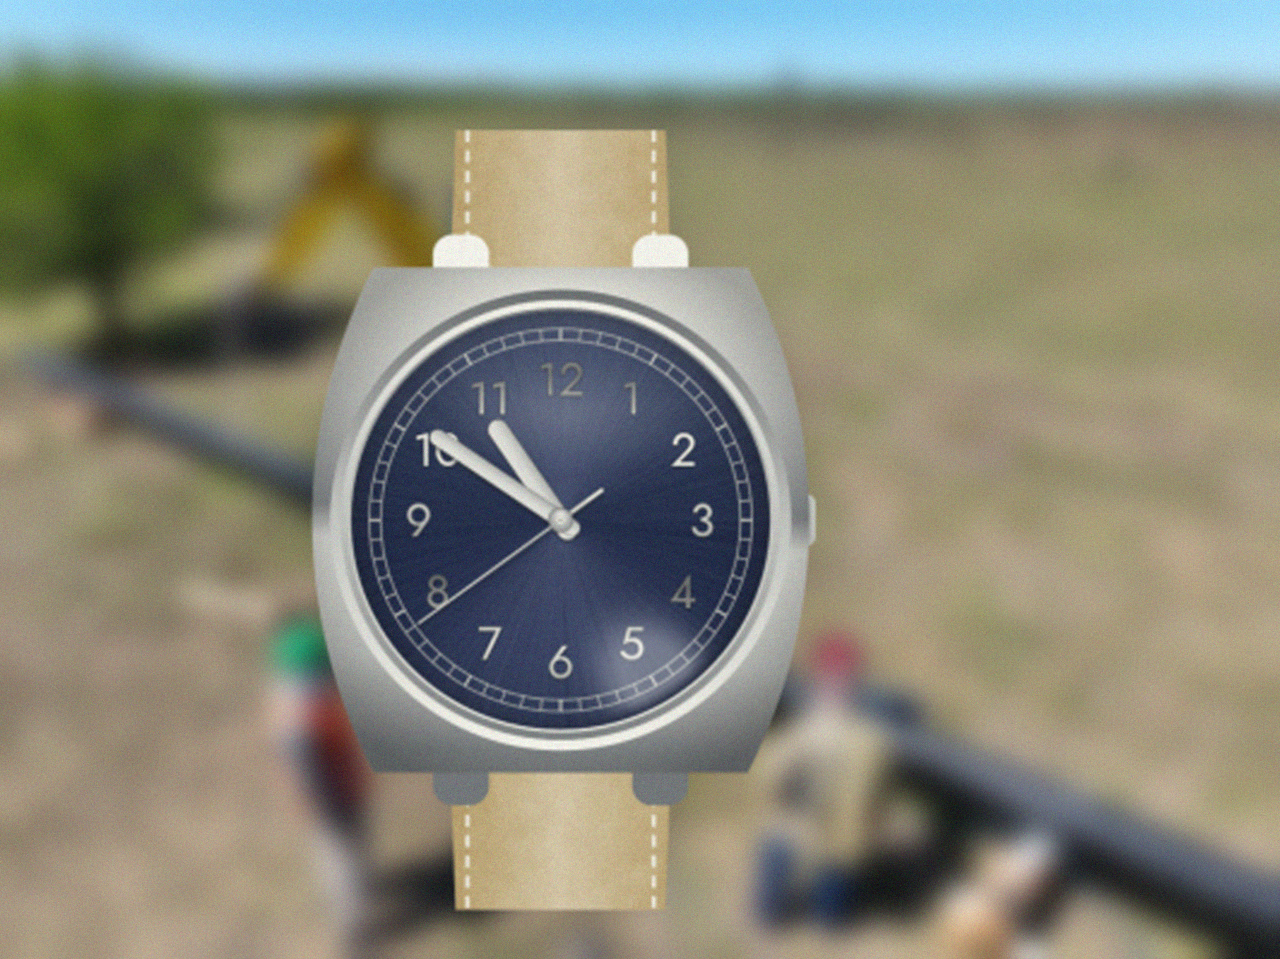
10:50:39
